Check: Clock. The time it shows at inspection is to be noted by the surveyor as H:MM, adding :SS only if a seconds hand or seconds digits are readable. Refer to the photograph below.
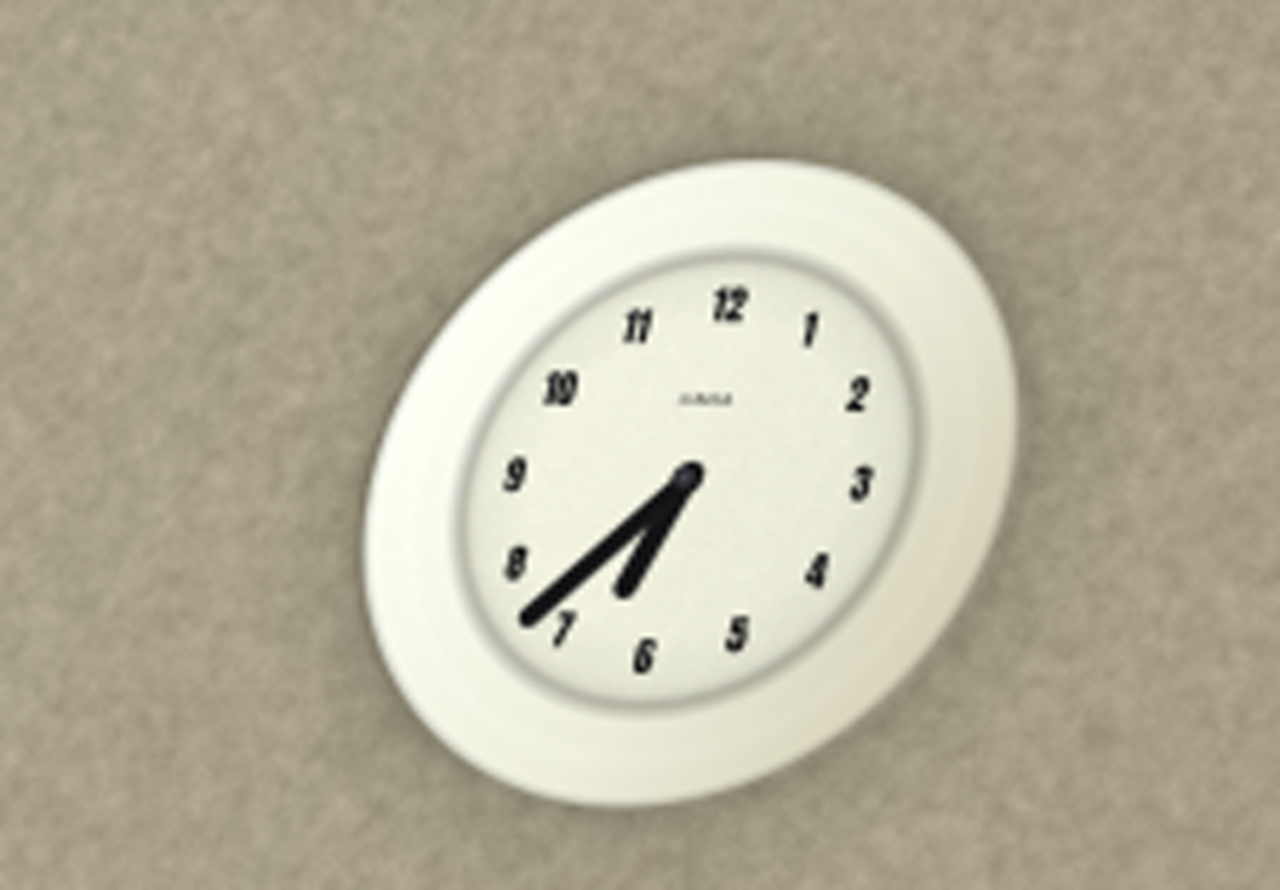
6:37
